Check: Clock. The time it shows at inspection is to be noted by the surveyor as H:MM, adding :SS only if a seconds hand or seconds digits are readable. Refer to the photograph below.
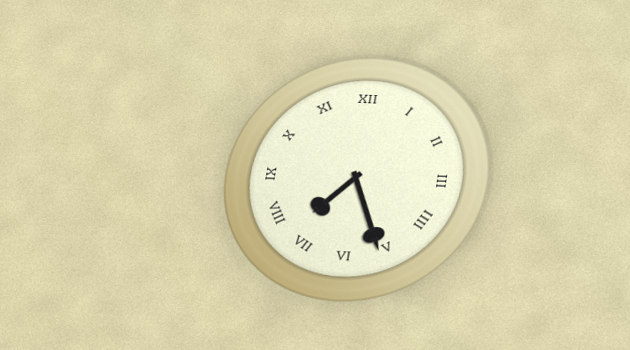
7:26
